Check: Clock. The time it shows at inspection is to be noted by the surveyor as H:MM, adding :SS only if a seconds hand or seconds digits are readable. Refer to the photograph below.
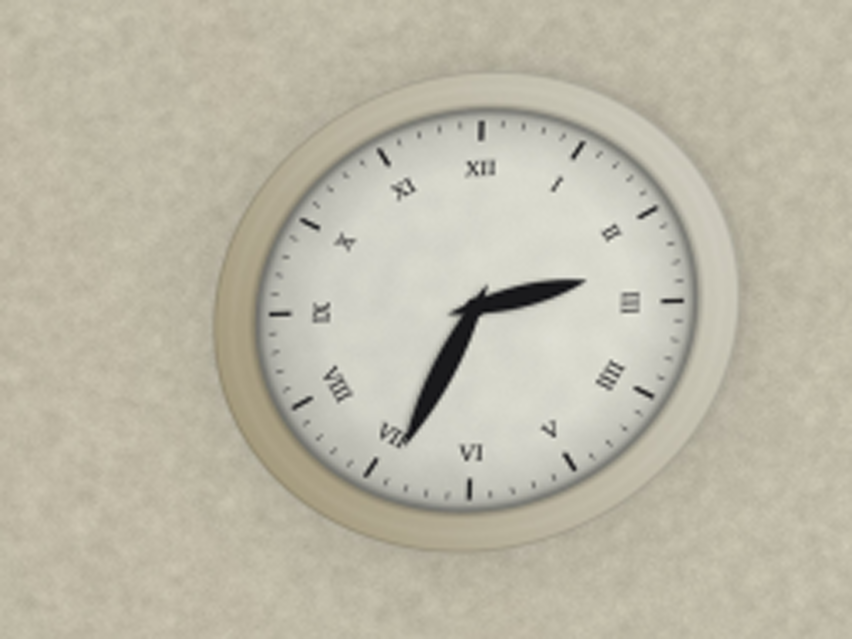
2:34
